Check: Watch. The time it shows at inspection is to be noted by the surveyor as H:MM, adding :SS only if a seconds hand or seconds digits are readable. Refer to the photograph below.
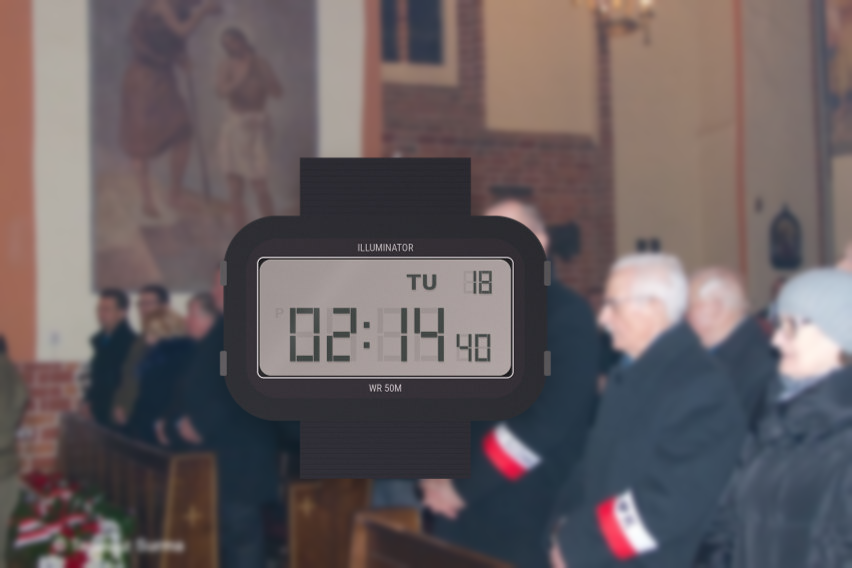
2:14:40
